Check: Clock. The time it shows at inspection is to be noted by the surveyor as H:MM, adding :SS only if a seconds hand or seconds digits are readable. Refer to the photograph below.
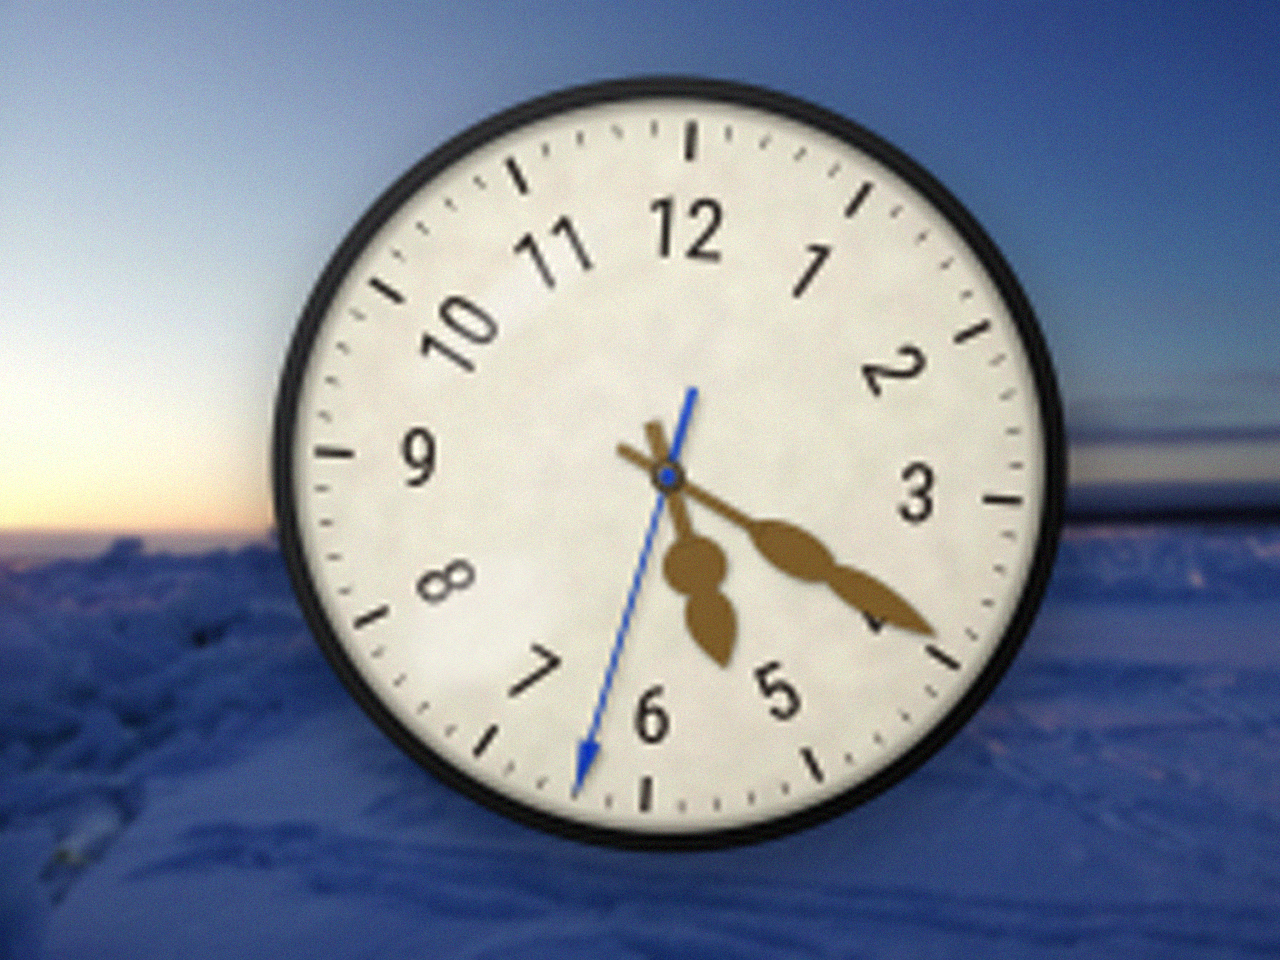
5:19:32
